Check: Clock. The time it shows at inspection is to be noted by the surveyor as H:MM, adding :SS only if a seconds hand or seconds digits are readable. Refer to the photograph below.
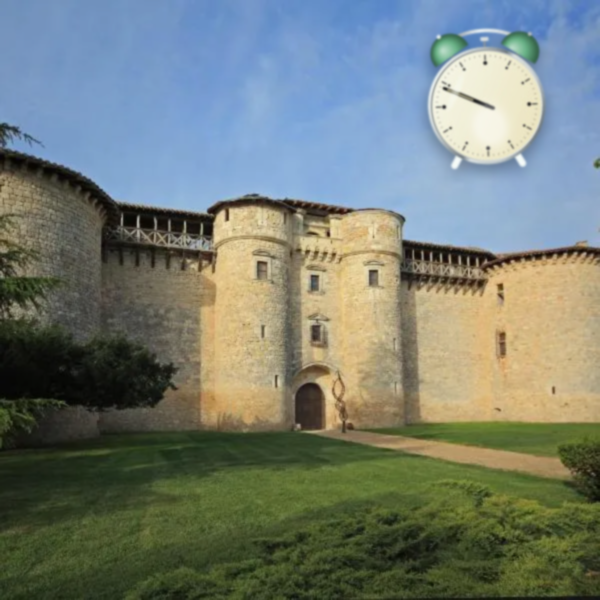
9:49
